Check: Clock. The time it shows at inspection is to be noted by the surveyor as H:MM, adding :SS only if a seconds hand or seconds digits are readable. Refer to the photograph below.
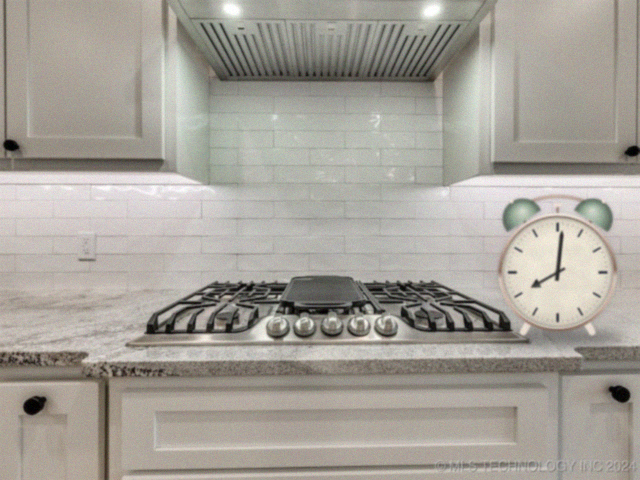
8:01
